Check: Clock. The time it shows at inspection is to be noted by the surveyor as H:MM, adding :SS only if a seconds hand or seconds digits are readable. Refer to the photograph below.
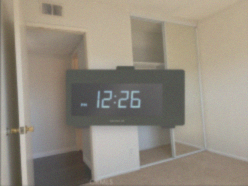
12:26
